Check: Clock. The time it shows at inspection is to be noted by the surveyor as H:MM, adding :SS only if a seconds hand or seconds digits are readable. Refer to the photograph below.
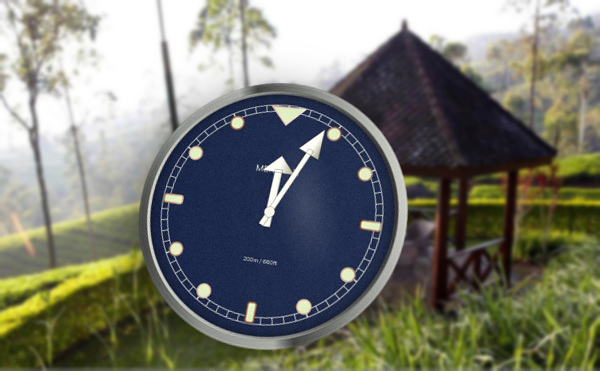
12:04
